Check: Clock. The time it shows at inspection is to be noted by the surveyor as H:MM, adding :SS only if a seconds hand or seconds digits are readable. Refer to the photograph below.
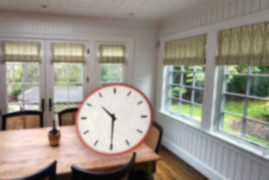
10:30
